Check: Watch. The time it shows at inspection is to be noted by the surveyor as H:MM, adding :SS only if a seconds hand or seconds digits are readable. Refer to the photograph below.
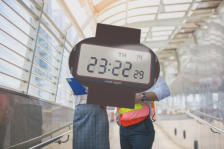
23:22:29
